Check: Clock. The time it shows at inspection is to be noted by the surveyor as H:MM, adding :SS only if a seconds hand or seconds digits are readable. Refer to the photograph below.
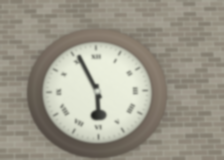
5:56
